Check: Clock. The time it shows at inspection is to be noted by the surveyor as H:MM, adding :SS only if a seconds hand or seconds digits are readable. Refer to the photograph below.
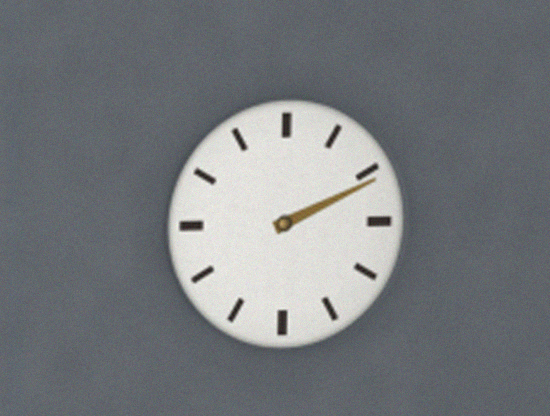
2:11
